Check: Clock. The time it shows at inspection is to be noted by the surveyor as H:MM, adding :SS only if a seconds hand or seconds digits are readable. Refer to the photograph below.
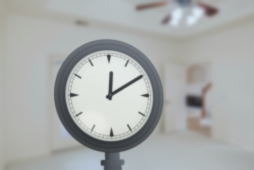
12:10
